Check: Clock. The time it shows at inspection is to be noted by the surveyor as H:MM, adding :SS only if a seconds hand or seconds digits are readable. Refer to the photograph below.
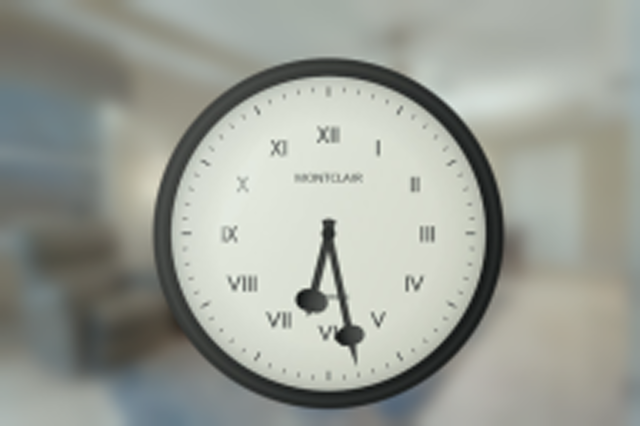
6:28
